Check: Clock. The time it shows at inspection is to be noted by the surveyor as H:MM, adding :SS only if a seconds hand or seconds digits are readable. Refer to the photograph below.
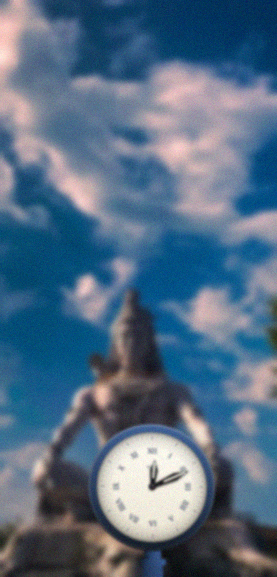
12:11
